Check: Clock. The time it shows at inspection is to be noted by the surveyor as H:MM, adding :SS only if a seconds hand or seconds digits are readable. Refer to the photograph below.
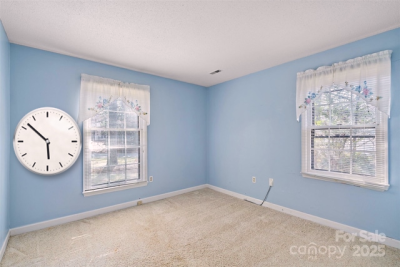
5:52
